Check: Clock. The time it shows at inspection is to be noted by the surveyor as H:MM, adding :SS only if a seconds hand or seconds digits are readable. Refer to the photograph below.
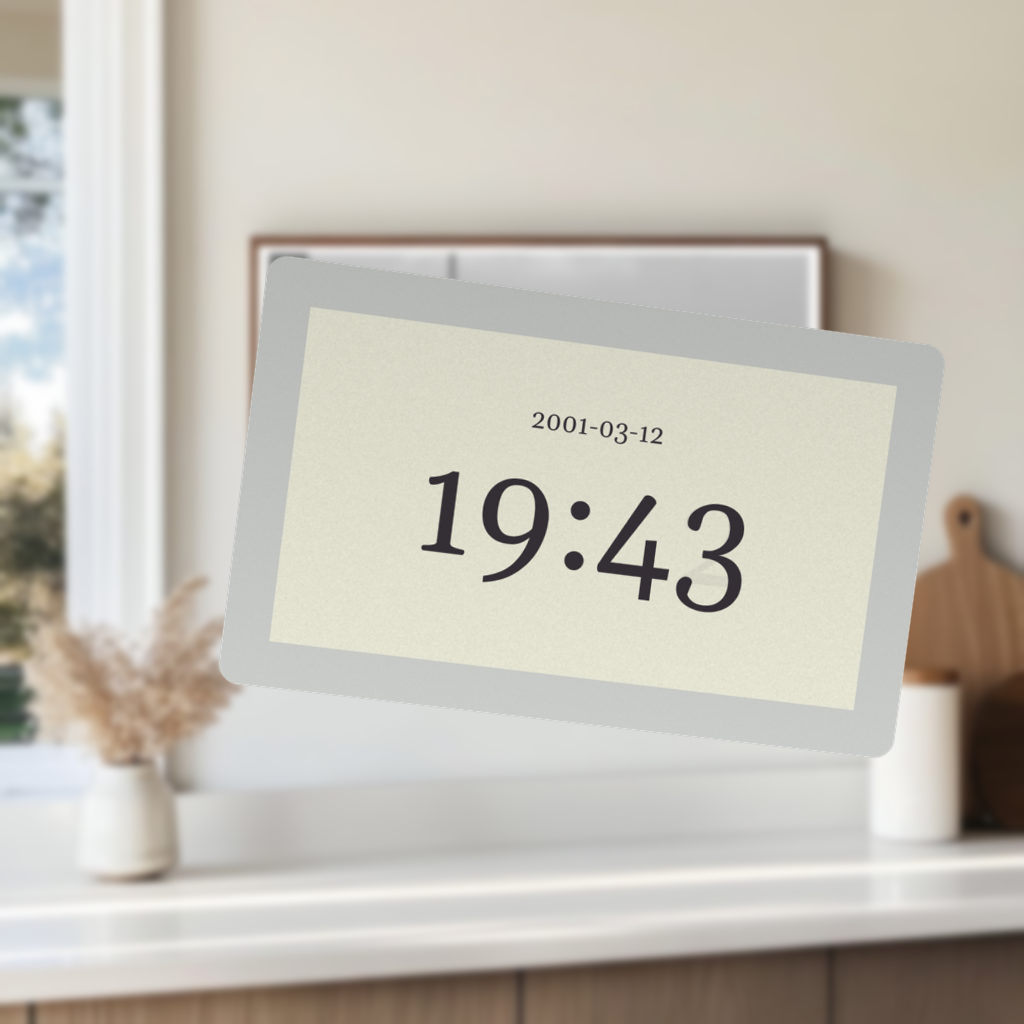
19:43
